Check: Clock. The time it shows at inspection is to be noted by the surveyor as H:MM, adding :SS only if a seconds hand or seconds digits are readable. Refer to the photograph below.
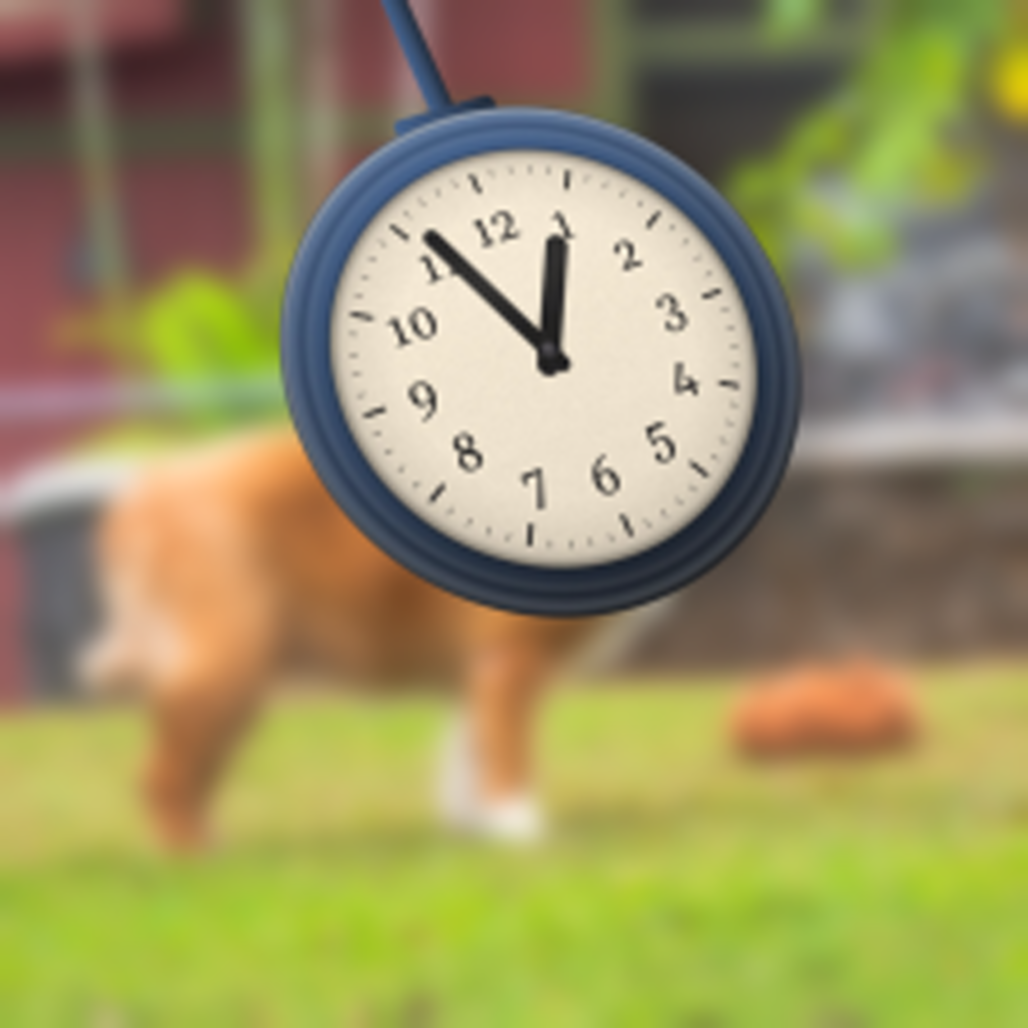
12:56
